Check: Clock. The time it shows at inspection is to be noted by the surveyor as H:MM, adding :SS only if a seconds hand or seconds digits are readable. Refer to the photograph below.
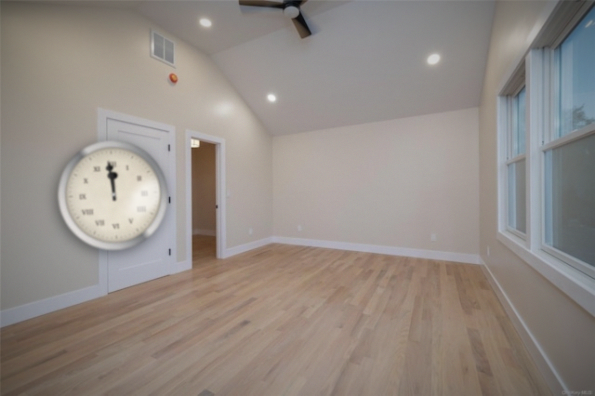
11:59
